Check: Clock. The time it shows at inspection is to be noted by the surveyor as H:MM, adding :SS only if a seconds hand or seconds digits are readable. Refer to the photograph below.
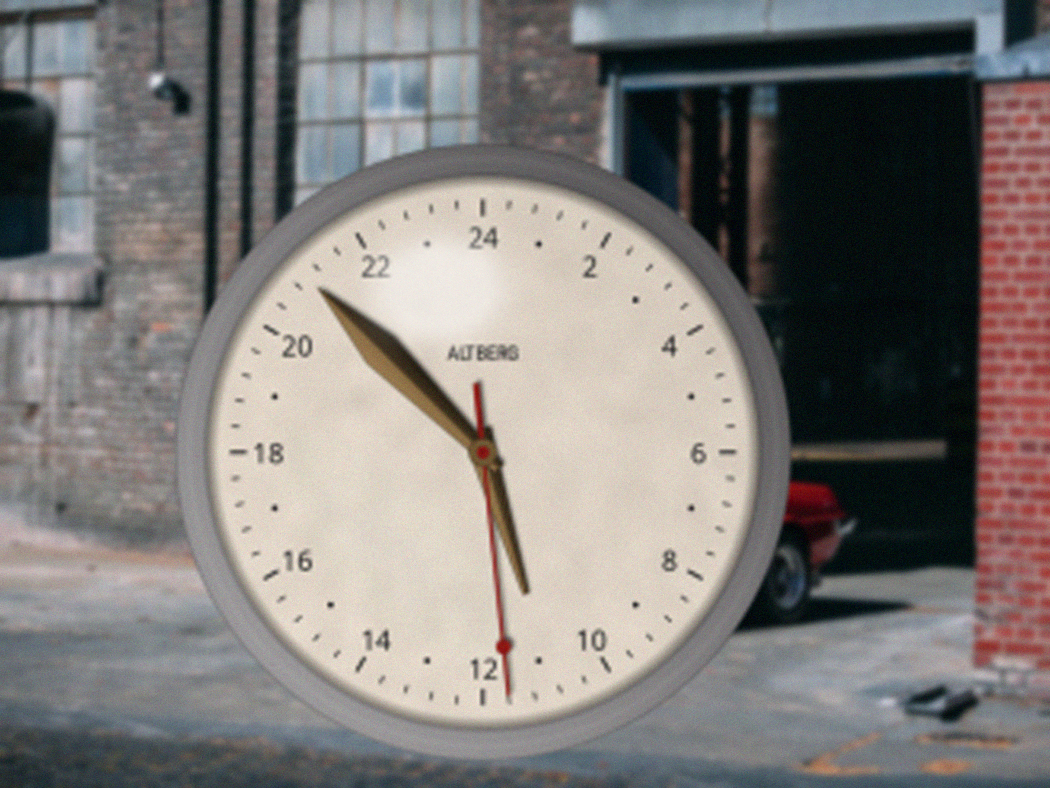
10:52:29
